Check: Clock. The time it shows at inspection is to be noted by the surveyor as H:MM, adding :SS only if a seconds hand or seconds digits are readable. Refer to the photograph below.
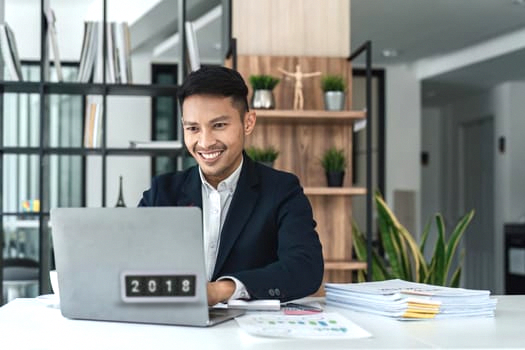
20:18
